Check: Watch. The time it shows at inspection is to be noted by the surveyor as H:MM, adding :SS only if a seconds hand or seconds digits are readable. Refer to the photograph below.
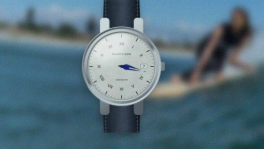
3:17
